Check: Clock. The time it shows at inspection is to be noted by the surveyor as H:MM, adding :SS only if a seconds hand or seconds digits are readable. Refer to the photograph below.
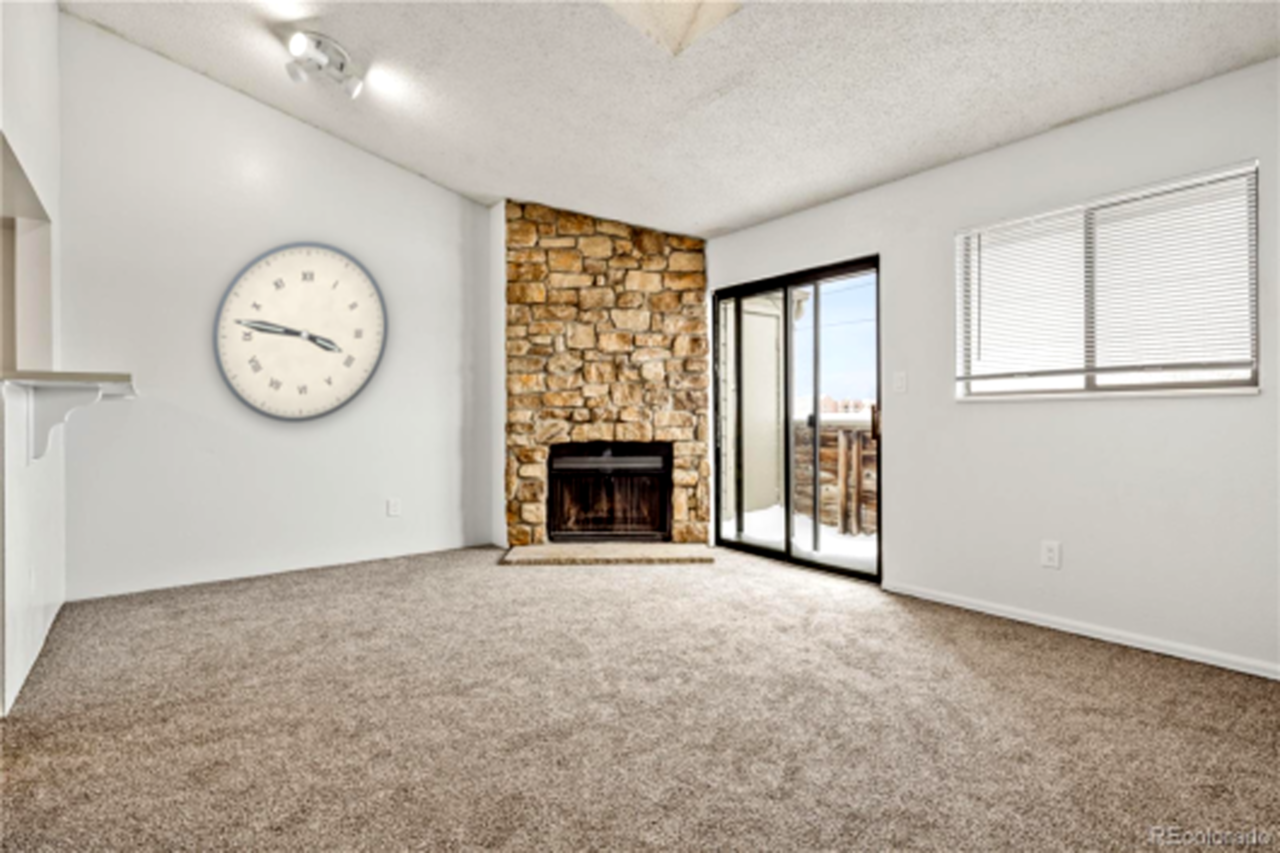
3:47
